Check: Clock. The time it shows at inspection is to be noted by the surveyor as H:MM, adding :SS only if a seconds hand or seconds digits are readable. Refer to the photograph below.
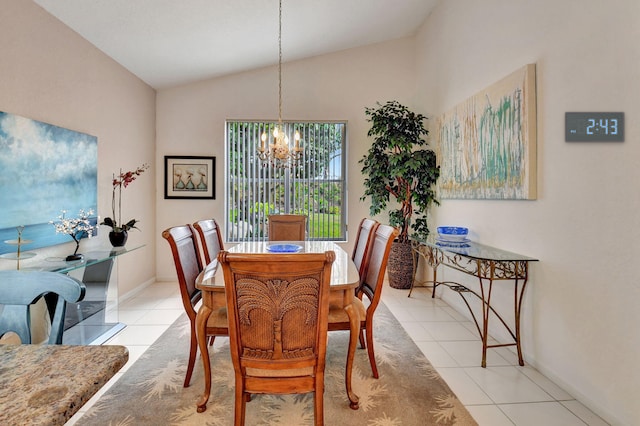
2:43
